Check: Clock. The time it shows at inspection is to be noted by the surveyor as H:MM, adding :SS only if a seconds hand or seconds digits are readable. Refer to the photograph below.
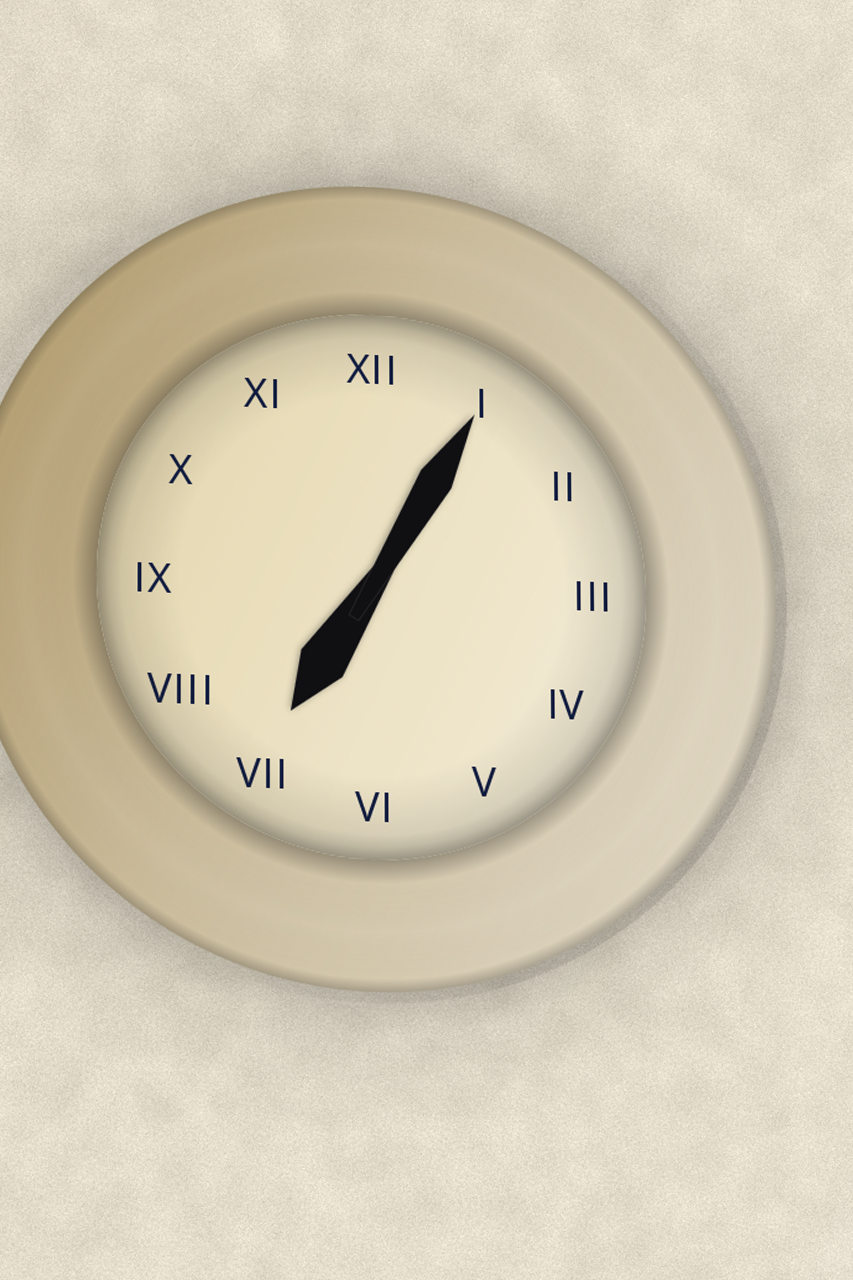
7:05
